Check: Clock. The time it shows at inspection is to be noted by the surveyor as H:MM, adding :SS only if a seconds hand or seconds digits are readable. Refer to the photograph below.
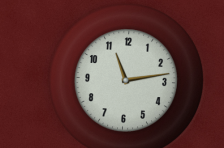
11:13
